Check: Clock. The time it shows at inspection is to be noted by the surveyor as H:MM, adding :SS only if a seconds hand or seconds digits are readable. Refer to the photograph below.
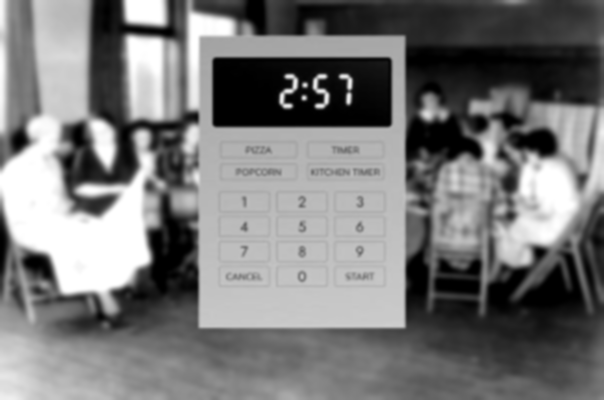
2:57
